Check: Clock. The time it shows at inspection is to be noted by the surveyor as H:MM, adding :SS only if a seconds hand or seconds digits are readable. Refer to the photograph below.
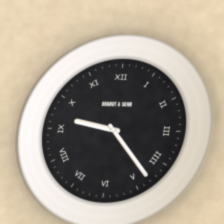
9:23
